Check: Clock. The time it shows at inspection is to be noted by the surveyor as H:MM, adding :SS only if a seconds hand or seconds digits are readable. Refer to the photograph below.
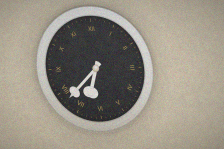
6:38
